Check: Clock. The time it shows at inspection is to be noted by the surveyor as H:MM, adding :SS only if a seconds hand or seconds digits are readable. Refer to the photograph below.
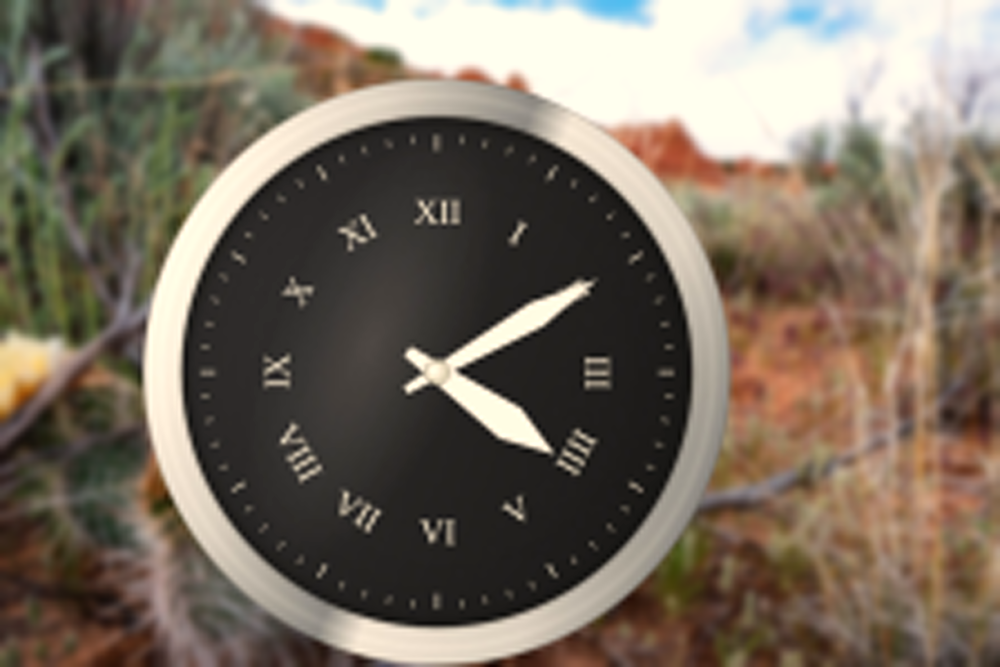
4:10
